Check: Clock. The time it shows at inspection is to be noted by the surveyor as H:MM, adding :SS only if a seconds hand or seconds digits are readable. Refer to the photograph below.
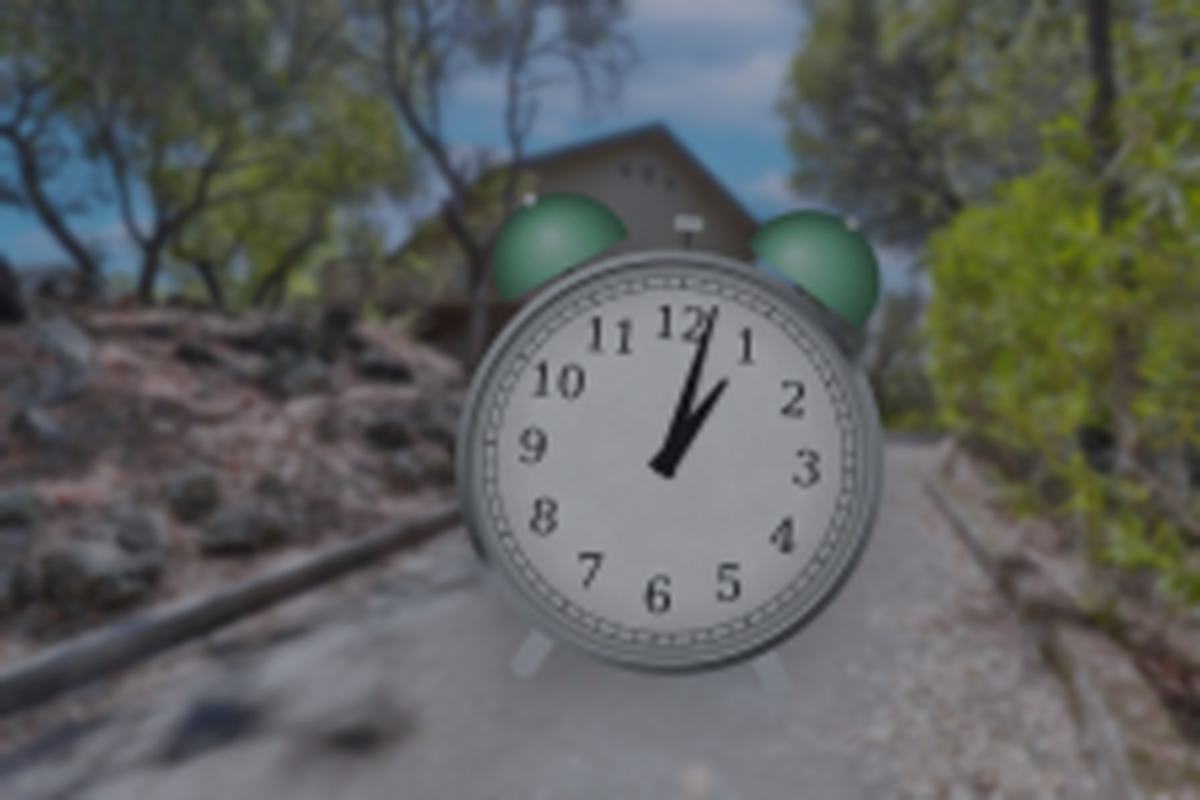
1:02
